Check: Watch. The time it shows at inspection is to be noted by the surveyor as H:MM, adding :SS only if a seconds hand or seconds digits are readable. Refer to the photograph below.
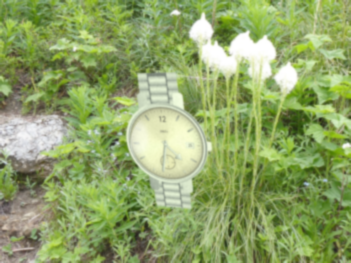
4:32
